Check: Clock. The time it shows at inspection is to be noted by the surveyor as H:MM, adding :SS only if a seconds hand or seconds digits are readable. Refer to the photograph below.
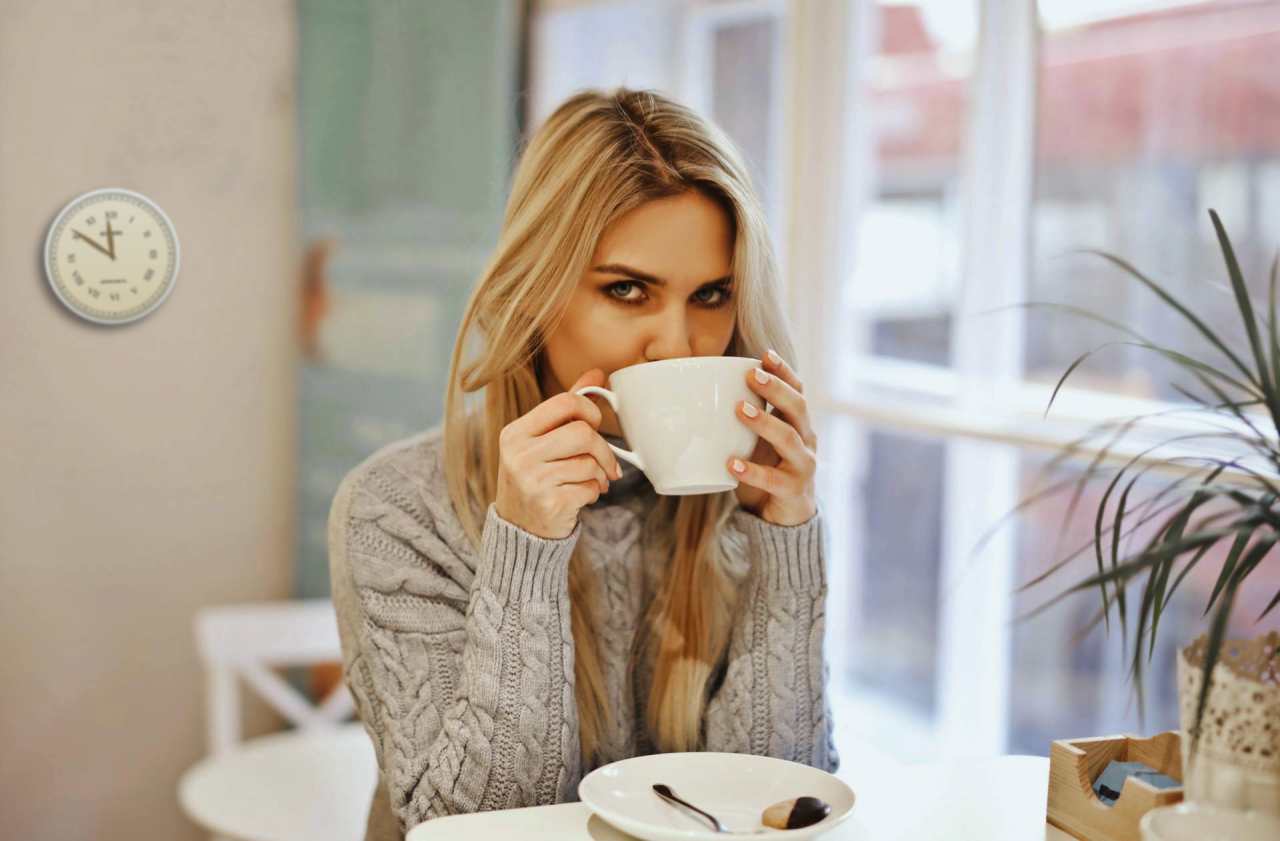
11:51
